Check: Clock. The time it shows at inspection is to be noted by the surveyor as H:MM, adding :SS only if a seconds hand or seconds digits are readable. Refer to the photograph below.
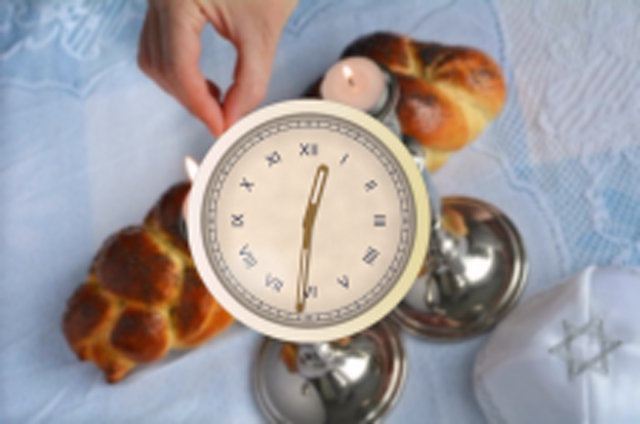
12:31
